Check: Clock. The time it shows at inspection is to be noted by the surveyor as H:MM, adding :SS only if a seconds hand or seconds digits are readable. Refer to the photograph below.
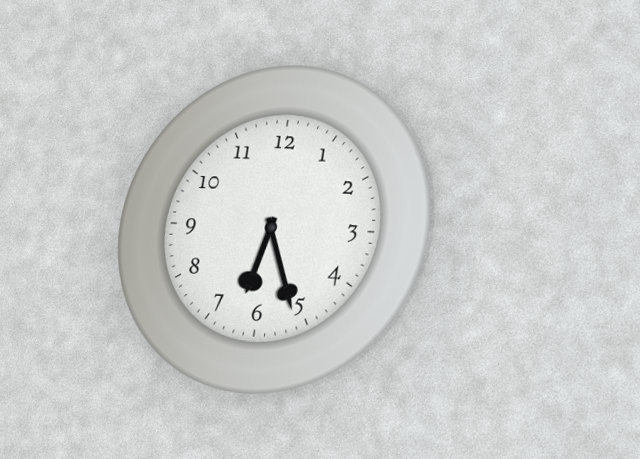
6:26
